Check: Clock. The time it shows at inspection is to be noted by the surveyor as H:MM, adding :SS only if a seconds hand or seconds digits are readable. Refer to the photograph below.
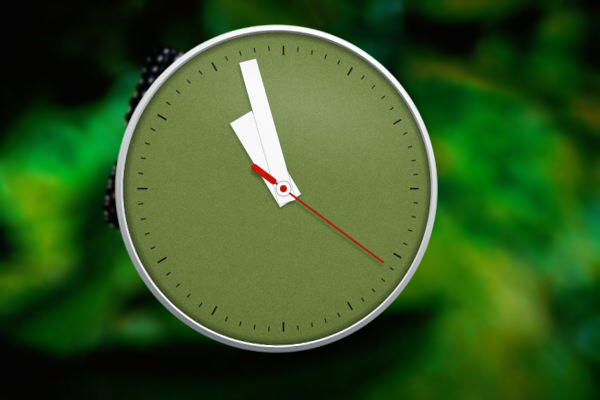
10:57:21
